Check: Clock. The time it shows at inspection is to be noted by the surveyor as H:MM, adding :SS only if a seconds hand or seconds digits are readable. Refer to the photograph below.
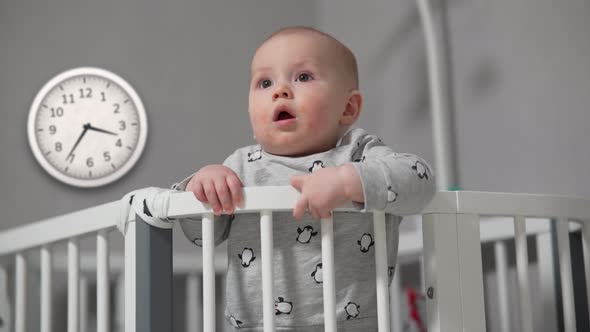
3:36
